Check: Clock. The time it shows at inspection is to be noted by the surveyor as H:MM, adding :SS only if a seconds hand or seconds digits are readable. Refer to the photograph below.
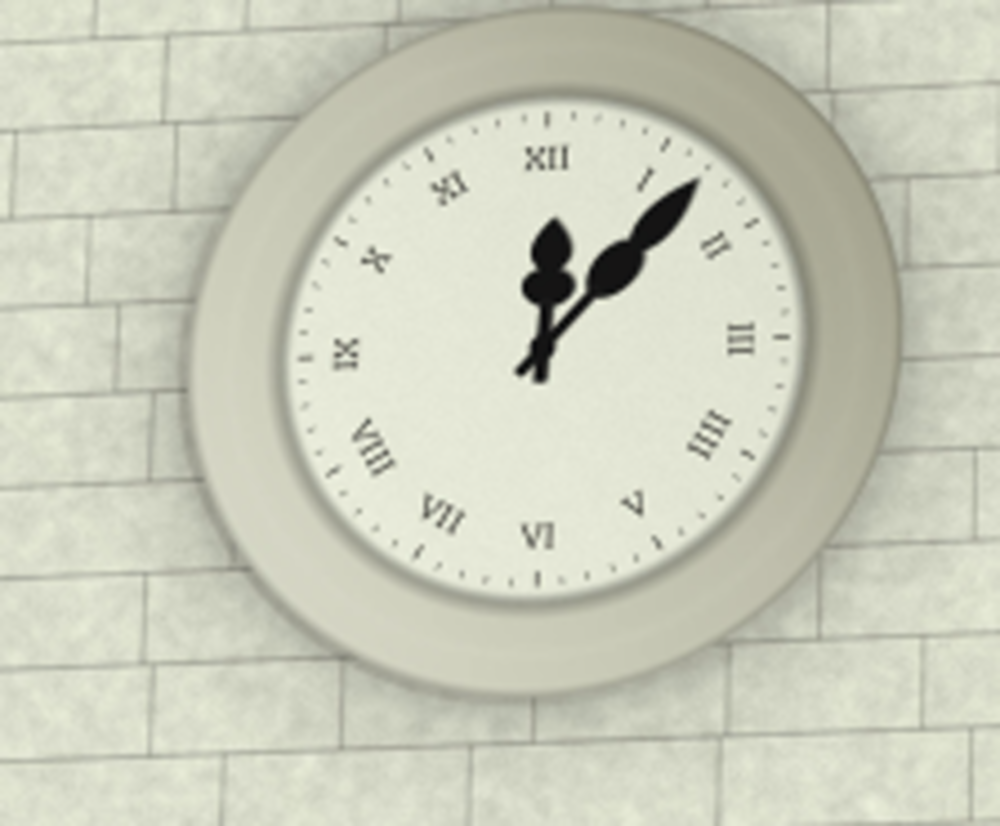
12:07
